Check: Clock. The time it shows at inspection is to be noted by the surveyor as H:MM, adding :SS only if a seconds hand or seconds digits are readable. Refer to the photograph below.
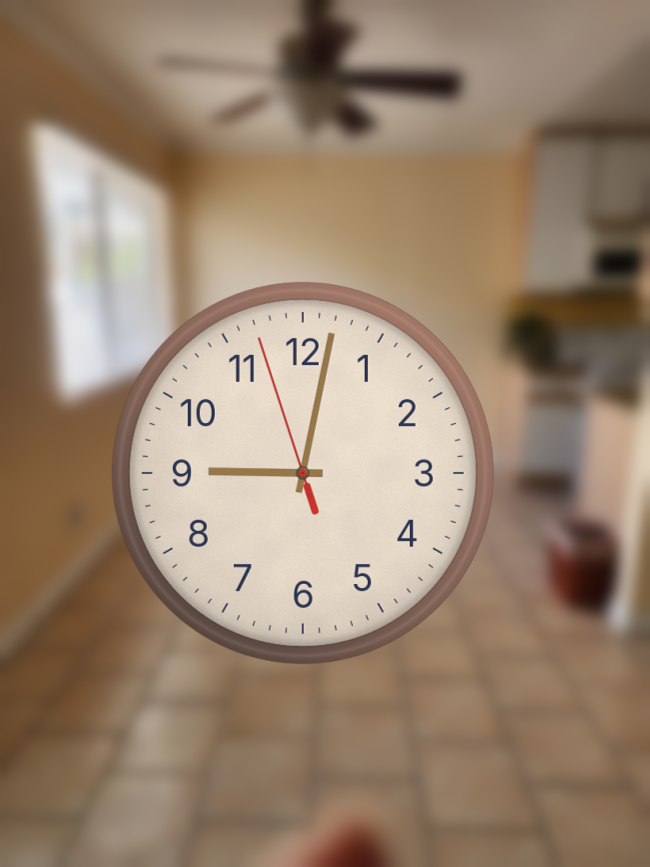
9:01:57
